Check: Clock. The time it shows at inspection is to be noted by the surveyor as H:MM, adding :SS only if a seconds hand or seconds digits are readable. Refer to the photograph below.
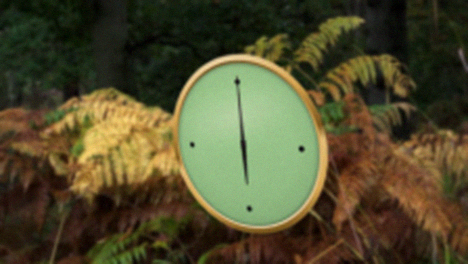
6:00
